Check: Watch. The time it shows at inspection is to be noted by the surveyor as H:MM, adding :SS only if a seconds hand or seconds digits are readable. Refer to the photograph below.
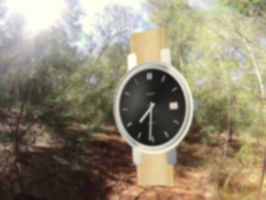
7:31
